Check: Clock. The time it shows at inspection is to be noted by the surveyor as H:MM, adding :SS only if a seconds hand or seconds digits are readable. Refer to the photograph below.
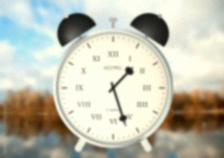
1:27
